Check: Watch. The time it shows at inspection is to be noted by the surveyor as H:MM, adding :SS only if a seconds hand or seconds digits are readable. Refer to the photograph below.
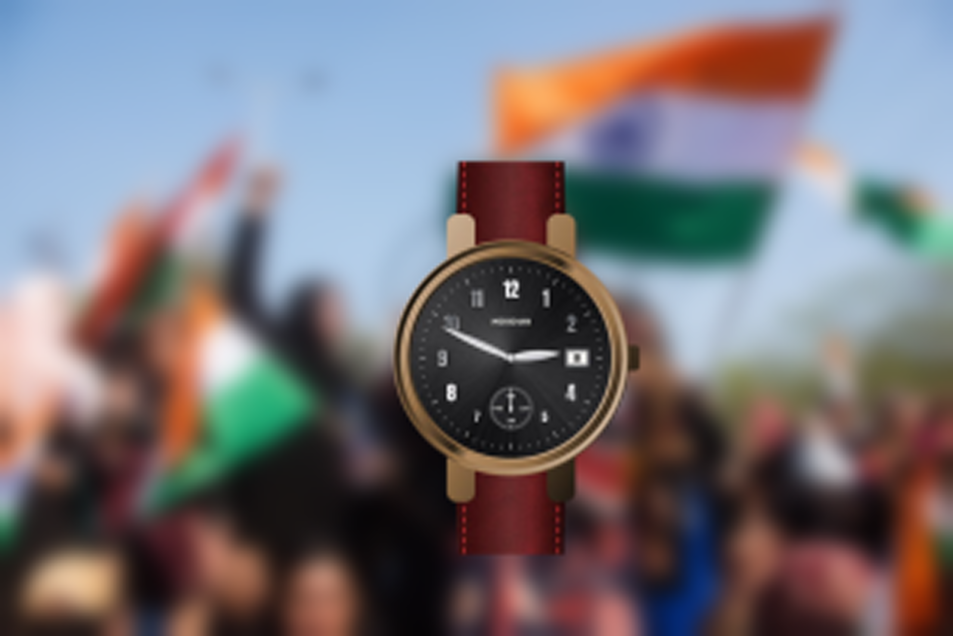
2:49
